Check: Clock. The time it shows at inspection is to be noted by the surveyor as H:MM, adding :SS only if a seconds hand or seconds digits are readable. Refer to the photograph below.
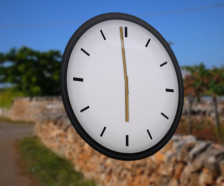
5:59
